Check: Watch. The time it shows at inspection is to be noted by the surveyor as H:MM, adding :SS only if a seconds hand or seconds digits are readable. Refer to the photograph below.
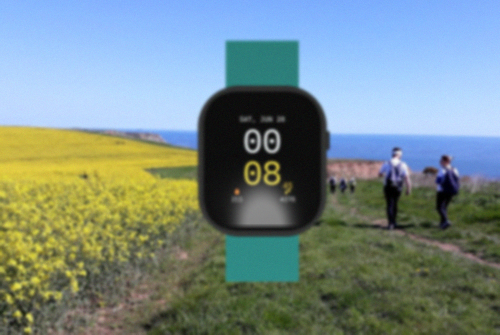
0:08
